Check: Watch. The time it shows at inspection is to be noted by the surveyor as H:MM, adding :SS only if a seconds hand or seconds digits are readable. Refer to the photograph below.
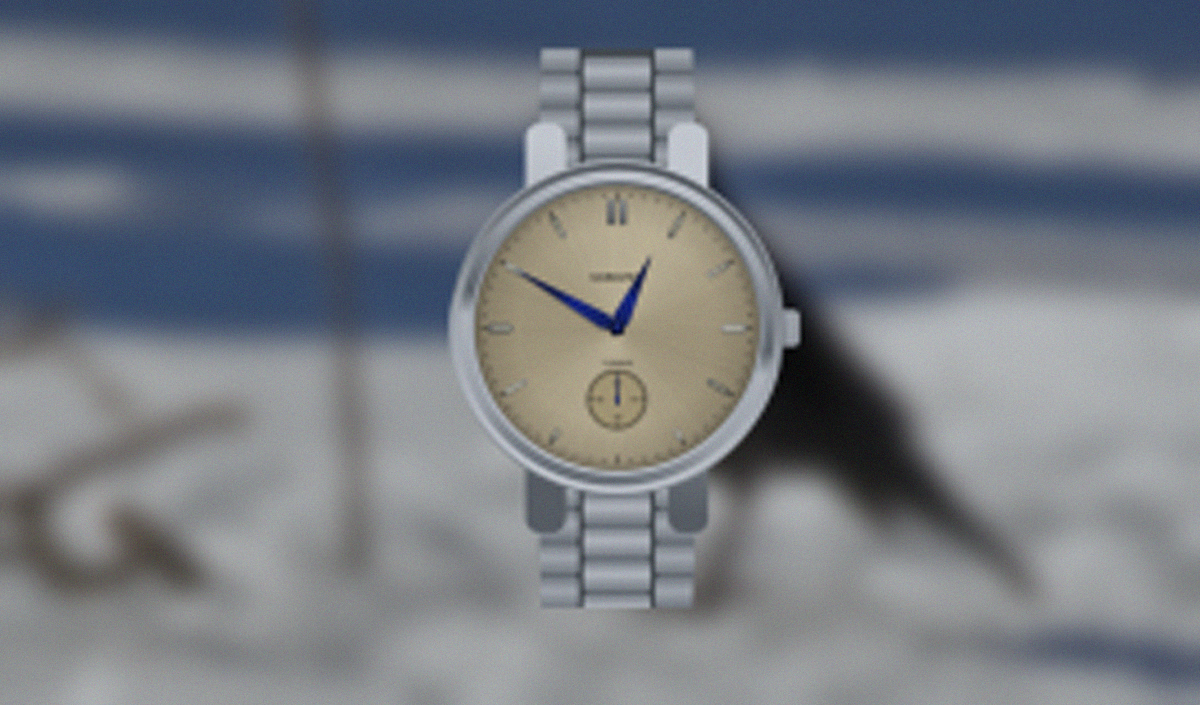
12:50
